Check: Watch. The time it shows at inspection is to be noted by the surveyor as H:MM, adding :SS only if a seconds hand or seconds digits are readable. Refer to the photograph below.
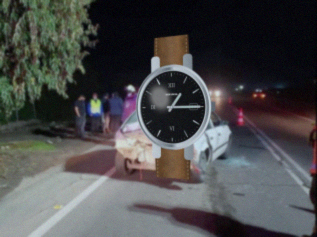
1:15
